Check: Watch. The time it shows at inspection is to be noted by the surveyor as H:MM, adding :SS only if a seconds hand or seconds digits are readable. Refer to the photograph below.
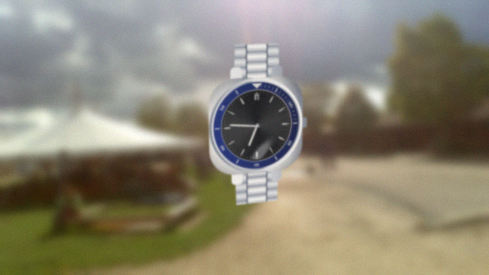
6:46
